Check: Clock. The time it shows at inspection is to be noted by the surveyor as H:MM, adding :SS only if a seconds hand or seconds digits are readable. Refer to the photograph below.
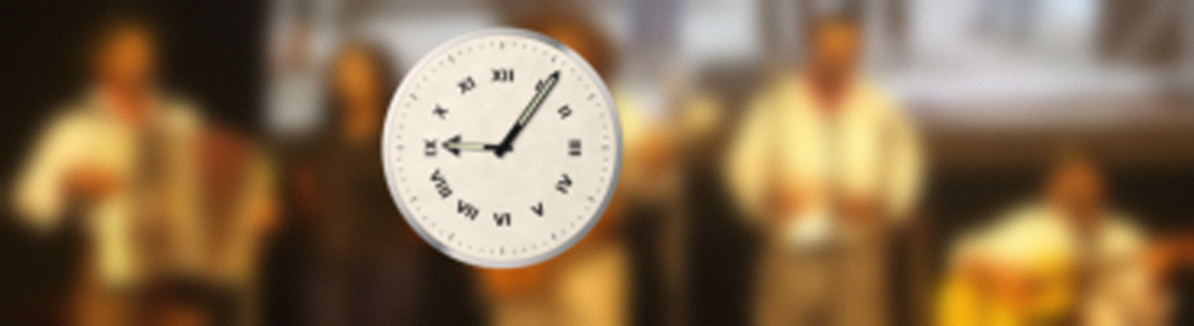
9:06
